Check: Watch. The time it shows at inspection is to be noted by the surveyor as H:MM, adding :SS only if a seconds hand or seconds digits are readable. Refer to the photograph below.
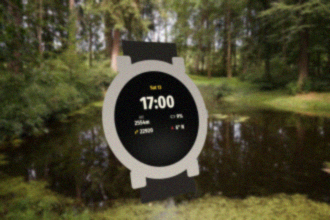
17:00
